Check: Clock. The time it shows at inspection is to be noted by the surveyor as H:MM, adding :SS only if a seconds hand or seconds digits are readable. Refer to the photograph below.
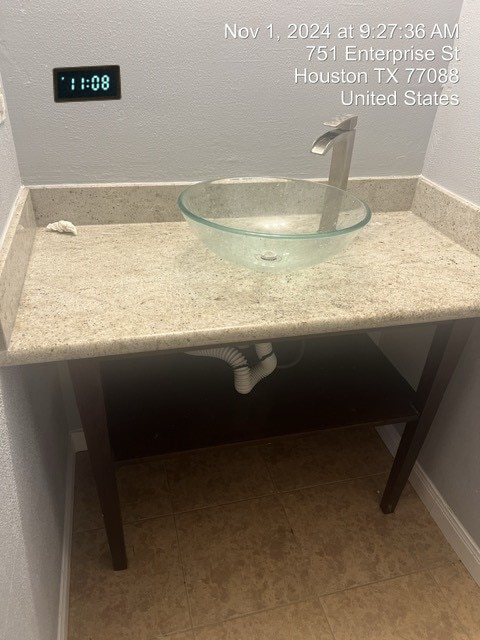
11:08
